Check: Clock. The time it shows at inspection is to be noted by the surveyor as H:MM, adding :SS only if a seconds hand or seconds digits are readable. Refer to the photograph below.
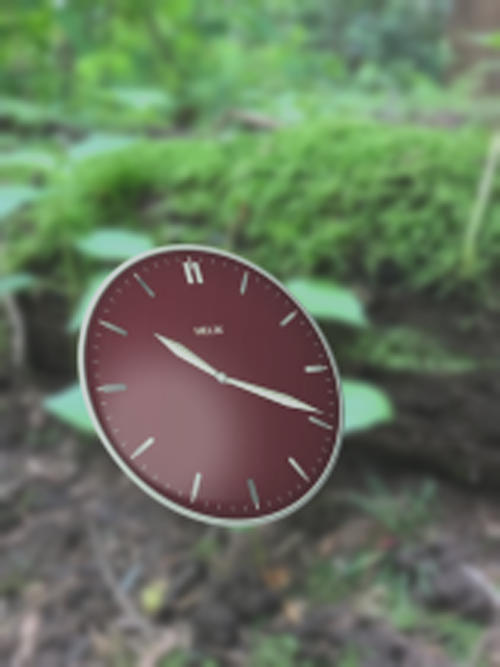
10:19
